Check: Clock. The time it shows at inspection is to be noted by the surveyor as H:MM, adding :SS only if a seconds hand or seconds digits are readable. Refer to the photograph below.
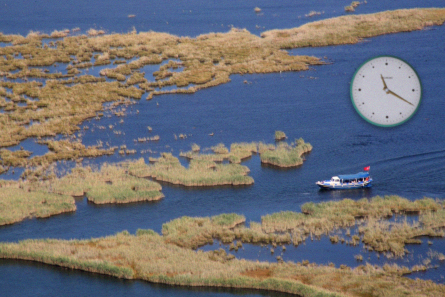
11:20
